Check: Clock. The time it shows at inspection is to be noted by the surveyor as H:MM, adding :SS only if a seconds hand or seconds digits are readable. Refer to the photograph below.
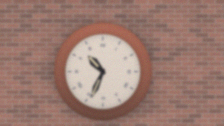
10:34
